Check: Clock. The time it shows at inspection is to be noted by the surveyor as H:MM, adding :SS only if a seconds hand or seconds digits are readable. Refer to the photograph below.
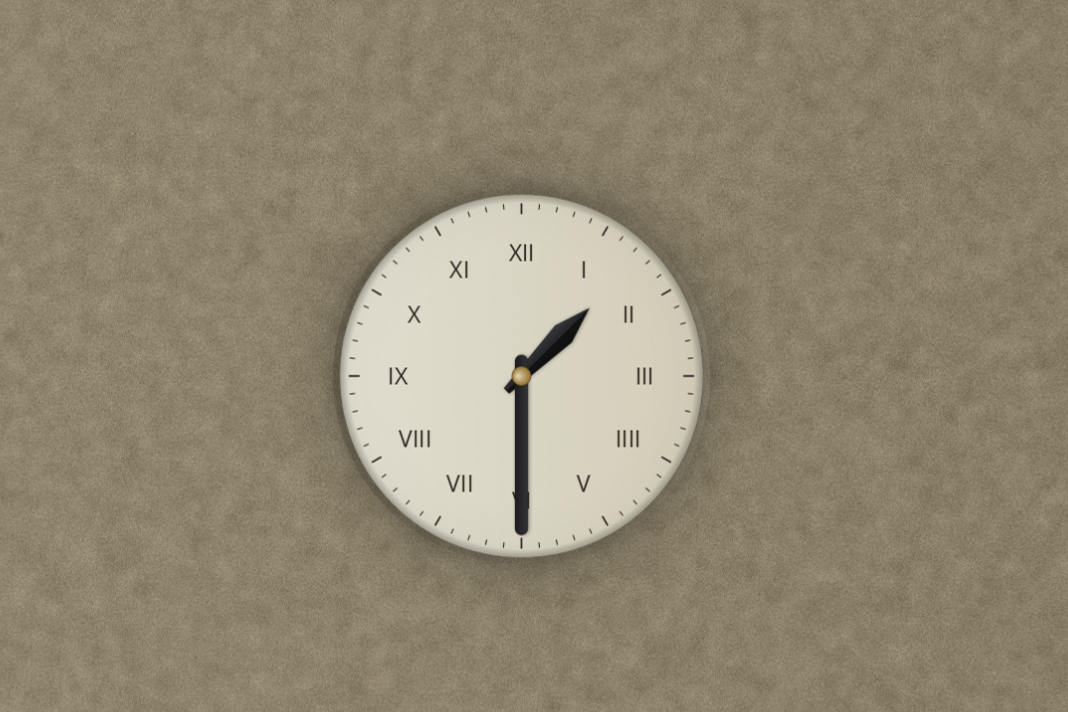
1:30
